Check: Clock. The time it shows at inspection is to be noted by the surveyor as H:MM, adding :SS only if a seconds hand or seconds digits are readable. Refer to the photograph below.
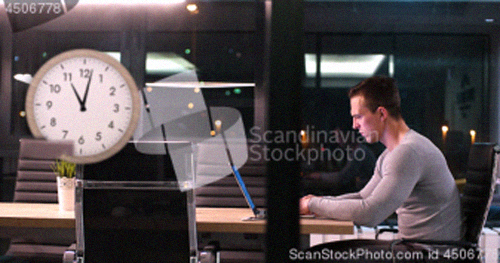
11:02
